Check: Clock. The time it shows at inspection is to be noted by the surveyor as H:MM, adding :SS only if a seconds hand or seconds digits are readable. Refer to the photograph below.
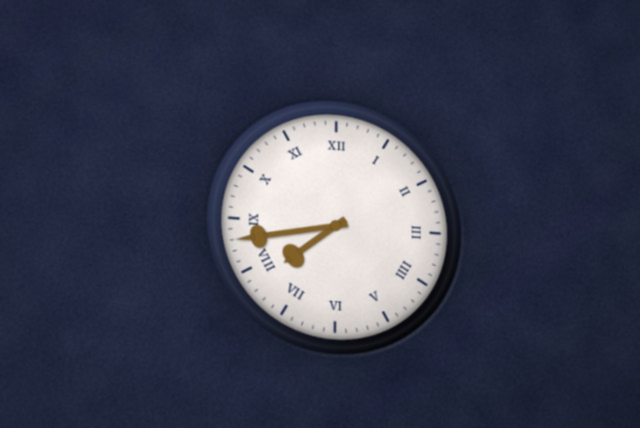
7:43
